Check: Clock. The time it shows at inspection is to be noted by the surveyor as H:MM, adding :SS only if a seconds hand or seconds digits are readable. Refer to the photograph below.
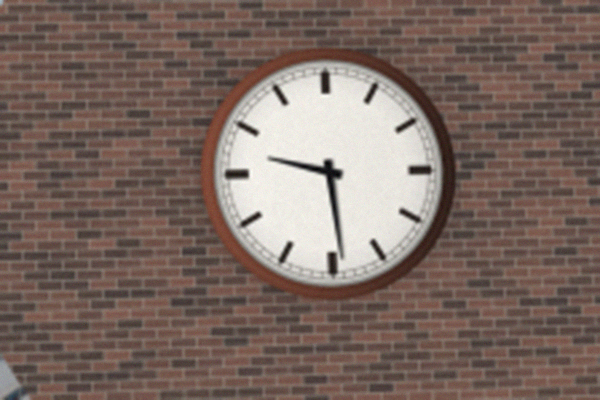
9:29
